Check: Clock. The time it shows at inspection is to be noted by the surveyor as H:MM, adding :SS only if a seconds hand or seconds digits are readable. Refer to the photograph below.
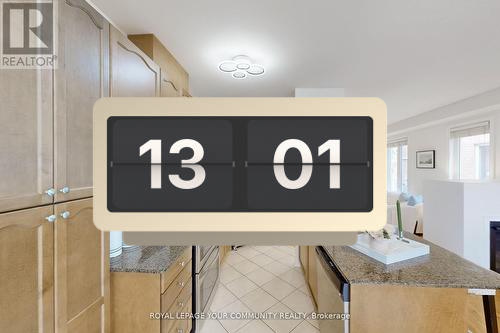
13:01
